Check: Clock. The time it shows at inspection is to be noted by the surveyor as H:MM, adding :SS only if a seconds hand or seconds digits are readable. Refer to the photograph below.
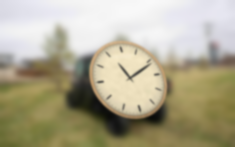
11:11
